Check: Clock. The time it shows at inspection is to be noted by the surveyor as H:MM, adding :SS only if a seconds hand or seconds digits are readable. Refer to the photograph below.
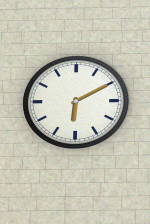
6:10
